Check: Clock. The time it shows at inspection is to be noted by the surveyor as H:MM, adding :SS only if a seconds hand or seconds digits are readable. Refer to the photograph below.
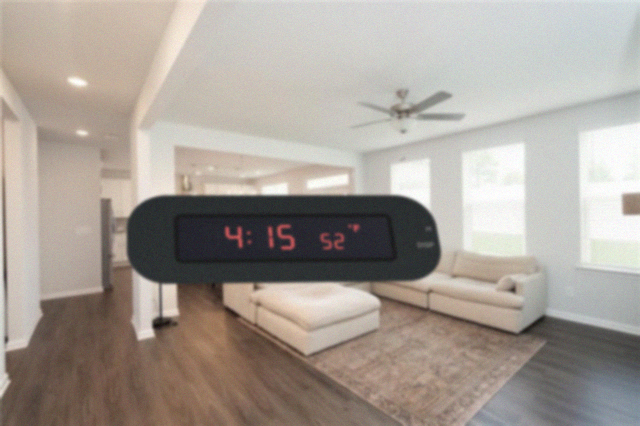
4:15
